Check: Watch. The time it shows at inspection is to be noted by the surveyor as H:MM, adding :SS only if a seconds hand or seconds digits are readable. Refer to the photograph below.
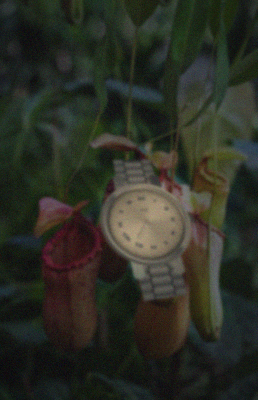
7:16
